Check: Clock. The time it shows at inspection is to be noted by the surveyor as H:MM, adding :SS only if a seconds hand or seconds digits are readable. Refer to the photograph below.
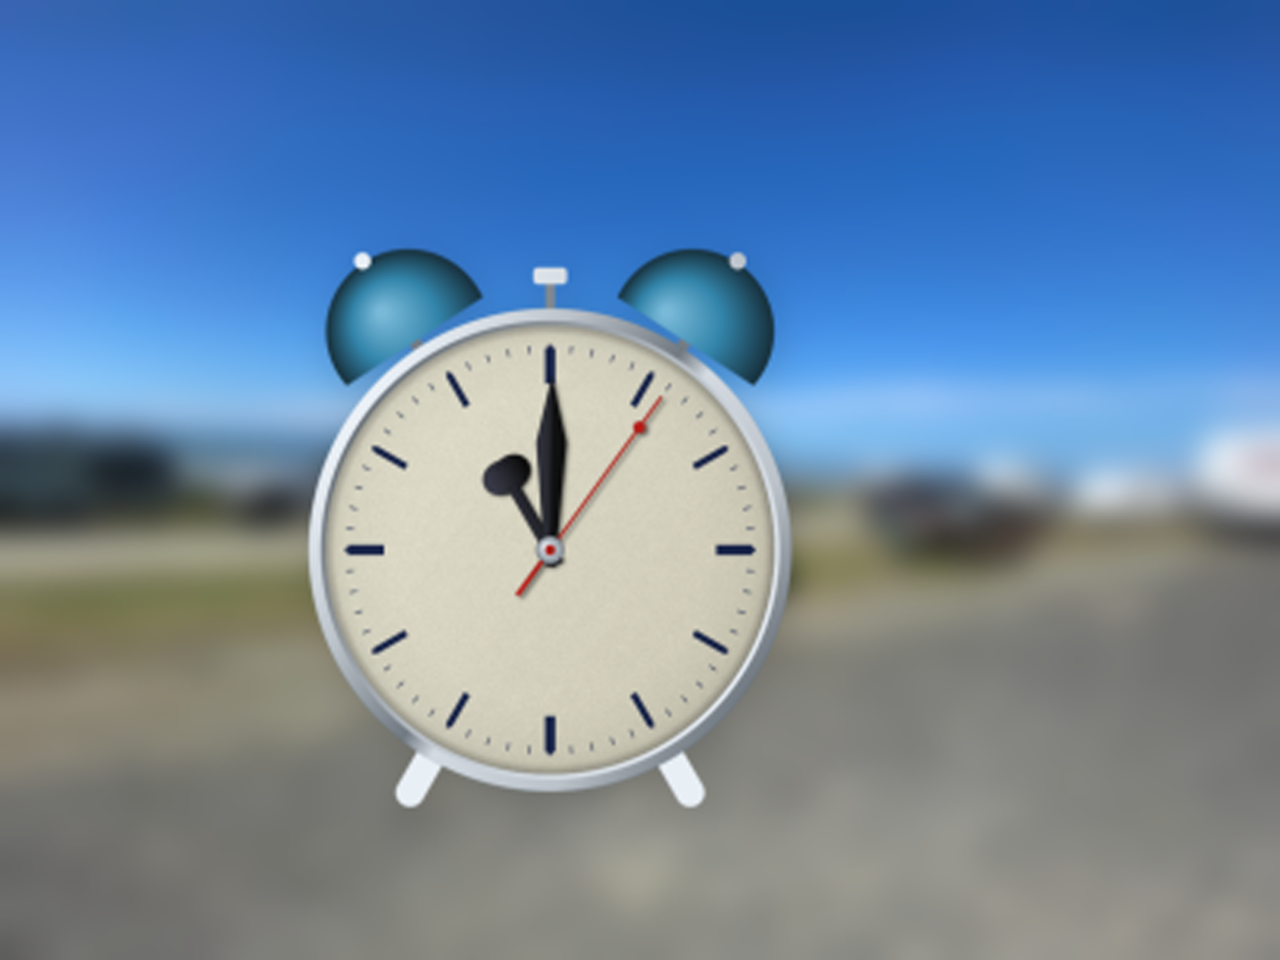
11:00:06
